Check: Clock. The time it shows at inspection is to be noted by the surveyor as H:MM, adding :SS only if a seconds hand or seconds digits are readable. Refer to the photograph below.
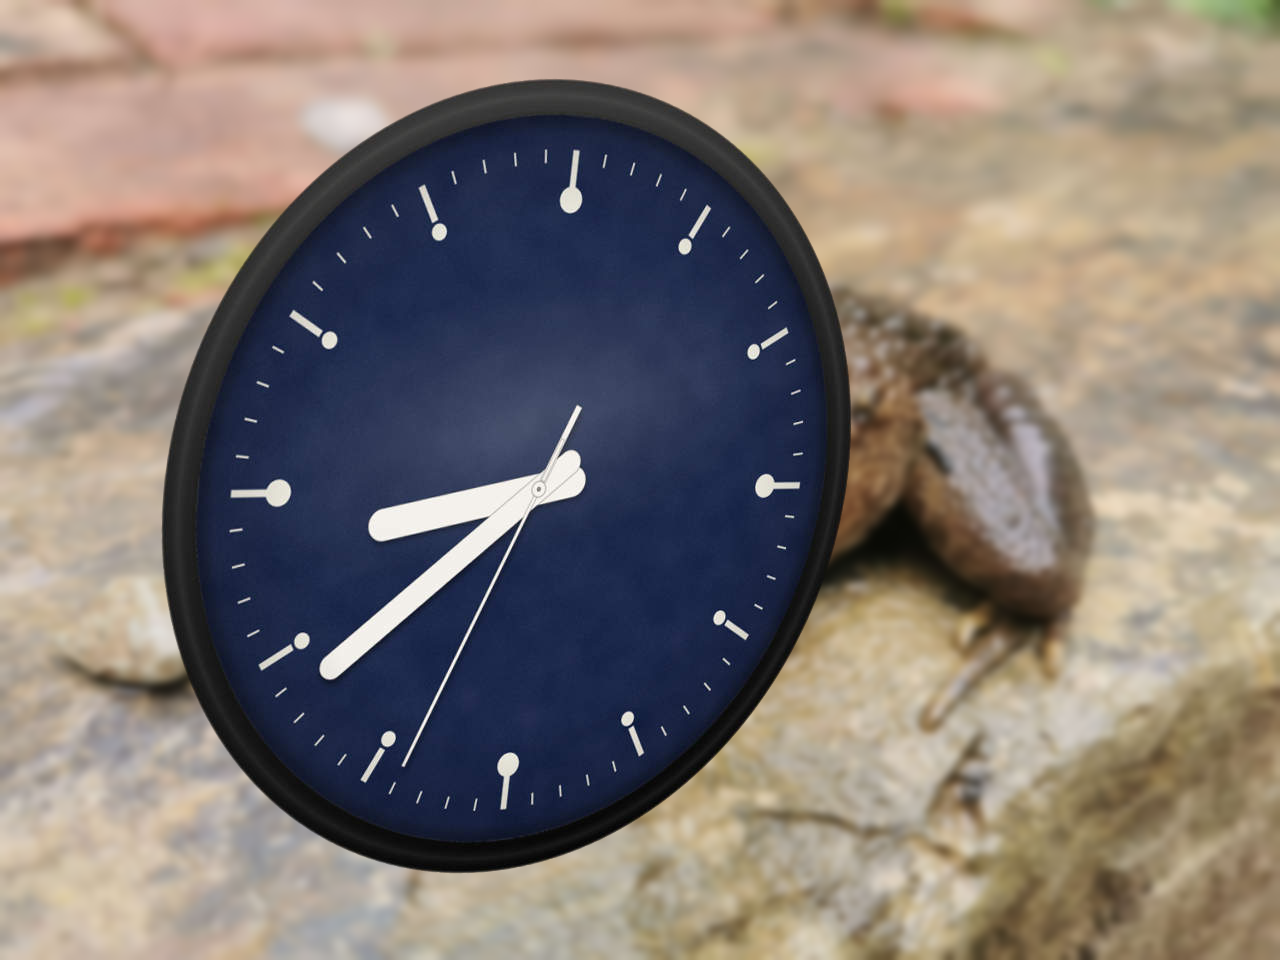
8:38:34
